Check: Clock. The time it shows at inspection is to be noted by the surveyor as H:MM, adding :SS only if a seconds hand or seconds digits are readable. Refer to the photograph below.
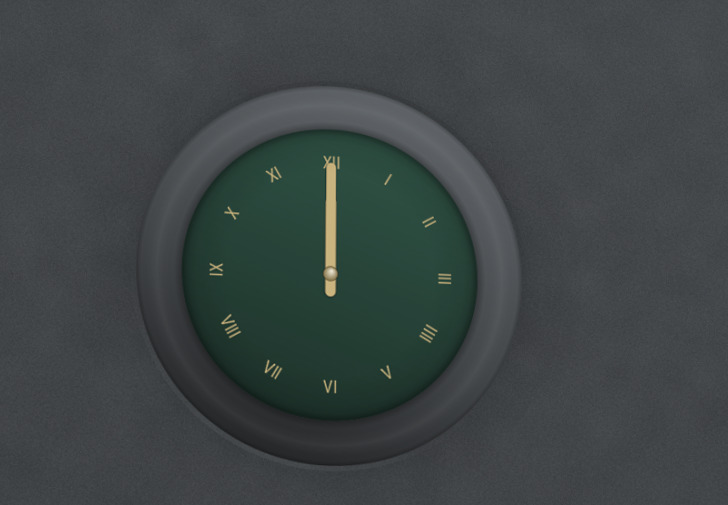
12:00
